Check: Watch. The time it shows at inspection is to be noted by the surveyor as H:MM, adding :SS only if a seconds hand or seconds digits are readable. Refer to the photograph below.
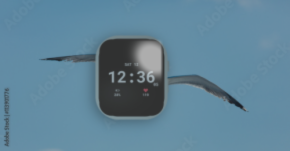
12:36
